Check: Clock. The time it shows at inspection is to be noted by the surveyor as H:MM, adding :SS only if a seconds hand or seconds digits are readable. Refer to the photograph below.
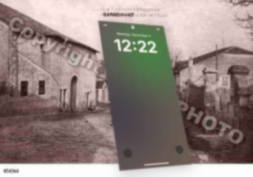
12:22
